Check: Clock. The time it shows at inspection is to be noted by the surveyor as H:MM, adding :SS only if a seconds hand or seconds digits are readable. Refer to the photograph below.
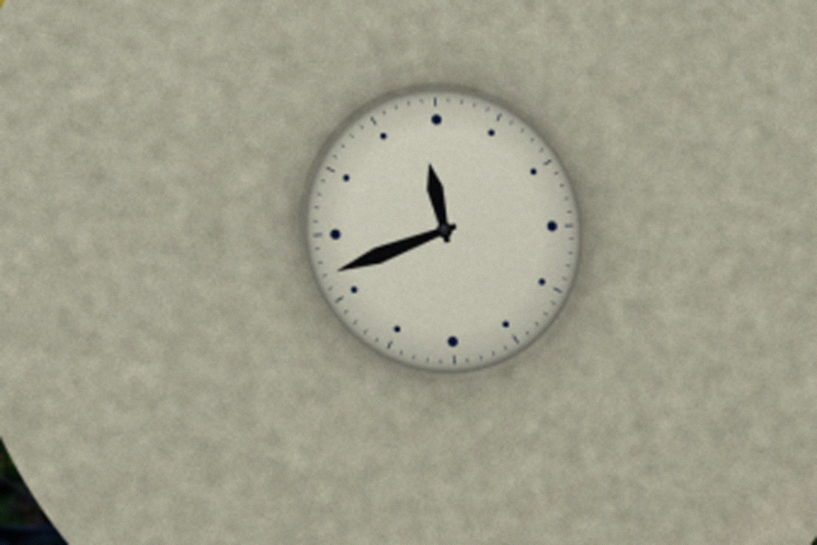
11:42
